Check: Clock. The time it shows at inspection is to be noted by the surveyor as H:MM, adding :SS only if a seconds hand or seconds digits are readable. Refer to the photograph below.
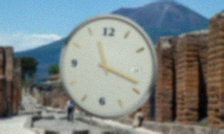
11:18
